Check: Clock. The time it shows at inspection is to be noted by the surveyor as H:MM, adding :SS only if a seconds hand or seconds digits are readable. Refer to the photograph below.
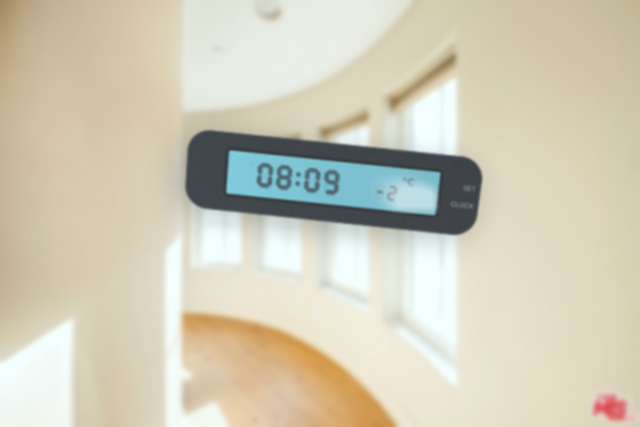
8:09
